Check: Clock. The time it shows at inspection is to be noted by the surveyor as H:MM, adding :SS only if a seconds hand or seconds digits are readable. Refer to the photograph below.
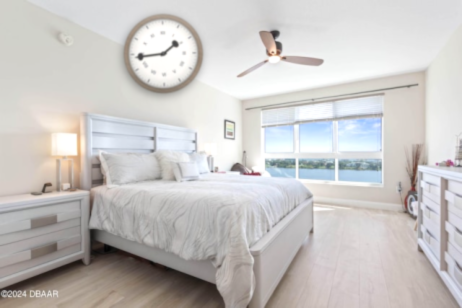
1:44
